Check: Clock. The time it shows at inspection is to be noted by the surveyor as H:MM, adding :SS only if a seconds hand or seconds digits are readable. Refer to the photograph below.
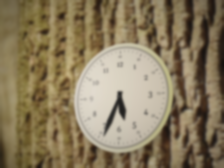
5:34
